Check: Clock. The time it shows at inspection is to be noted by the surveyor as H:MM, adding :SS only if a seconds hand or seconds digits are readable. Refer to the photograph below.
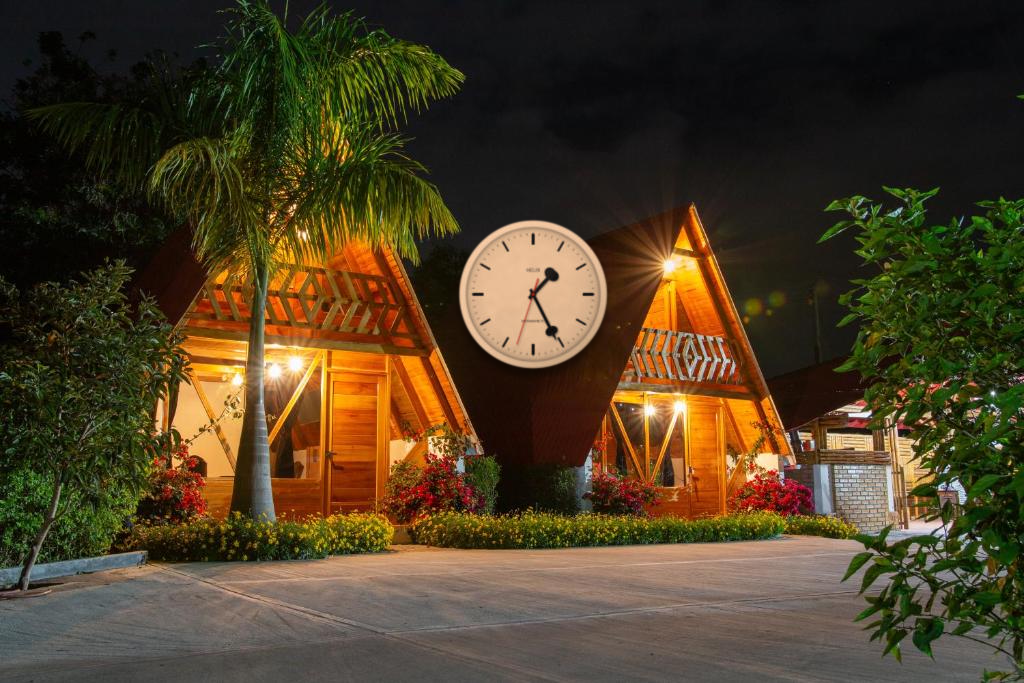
1:25:33
